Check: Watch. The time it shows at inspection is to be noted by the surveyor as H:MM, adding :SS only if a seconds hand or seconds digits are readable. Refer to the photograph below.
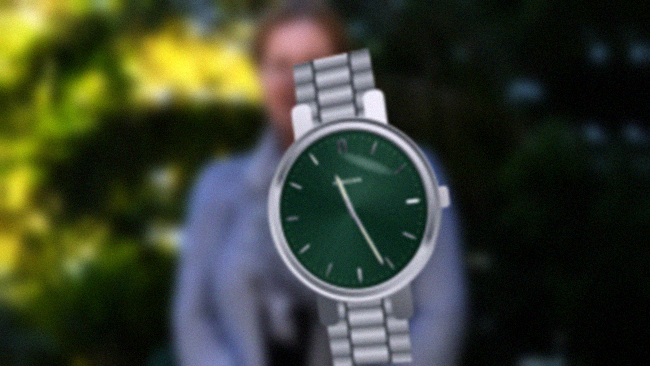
11:26
